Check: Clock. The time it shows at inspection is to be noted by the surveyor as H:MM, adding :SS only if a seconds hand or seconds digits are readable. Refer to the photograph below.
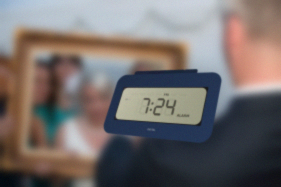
7:24
